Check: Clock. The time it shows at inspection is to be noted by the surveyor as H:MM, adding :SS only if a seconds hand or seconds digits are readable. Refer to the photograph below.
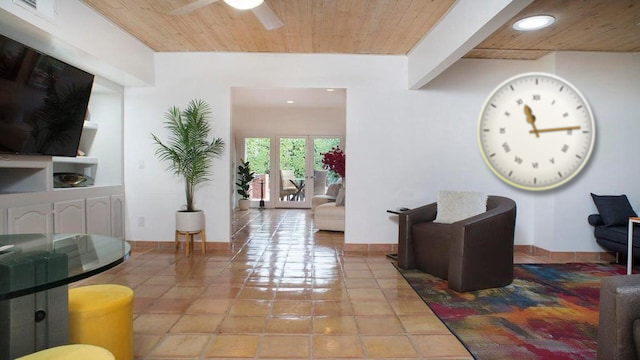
11:14
